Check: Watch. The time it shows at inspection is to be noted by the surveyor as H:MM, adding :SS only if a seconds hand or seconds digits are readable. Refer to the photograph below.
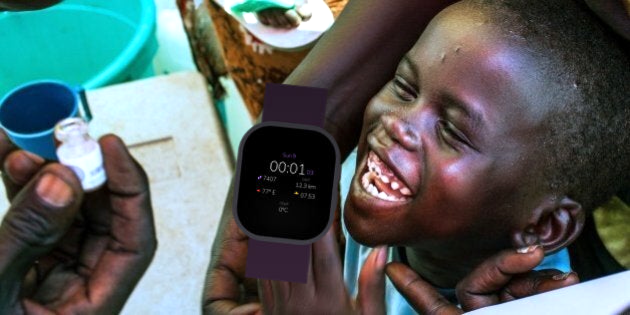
0:01
